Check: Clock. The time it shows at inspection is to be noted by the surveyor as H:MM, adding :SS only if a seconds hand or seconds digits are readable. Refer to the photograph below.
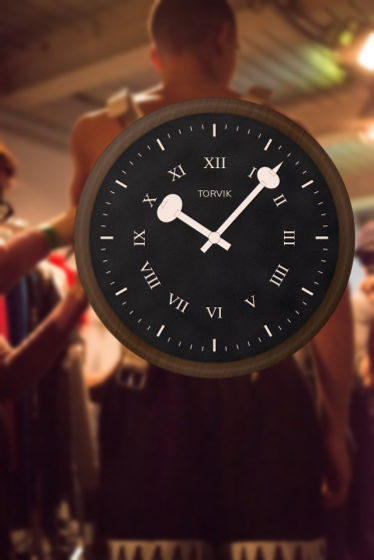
10:07
